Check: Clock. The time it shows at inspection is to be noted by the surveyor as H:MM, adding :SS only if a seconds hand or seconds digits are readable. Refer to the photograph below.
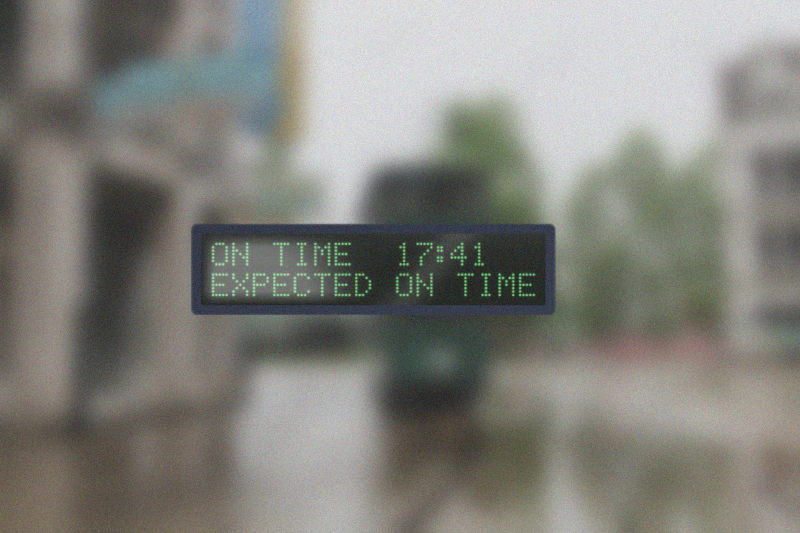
17:41
